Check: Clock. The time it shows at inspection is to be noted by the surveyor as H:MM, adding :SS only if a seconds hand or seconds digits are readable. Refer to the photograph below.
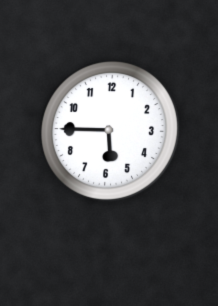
5:45
